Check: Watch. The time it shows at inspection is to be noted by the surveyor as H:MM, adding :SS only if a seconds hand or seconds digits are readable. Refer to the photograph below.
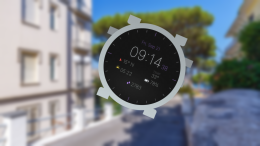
9:14
